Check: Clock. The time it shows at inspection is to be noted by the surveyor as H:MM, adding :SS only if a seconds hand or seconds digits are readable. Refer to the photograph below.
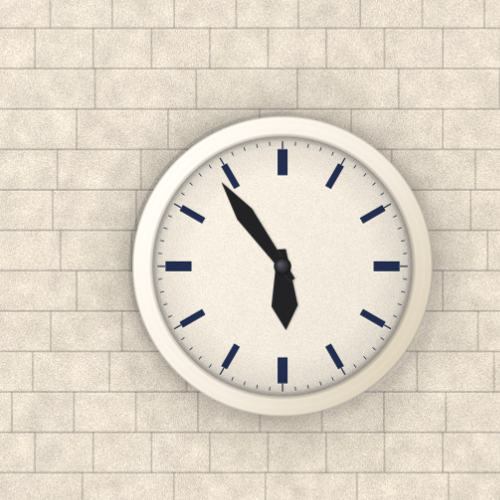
5:54
